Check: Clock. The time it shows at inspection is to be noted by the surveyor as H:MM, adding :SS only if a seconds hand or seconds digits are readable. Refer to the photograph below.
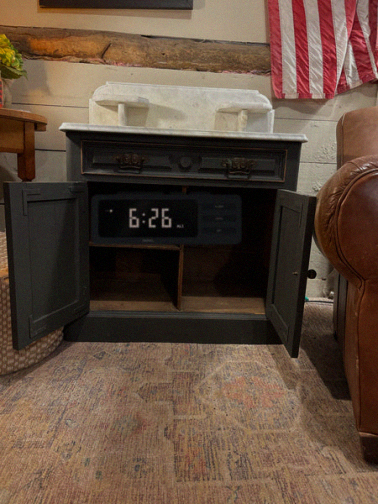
6:26
